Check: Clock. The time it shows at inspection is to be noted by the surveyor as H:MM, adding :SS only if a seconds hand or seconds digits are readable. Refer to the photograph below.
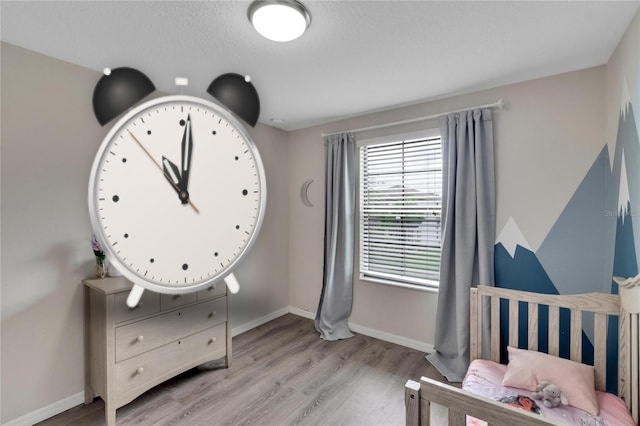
11:00:53
